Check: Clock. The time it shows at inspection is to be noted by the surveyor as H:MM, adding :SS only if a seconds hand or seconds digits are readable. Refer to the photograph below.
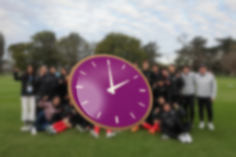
2:00
